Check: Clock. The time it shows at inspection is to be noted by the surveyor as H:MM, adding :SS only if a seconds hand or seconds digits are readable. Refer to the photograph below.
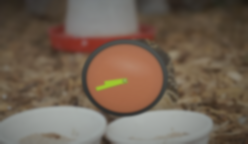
8:42
